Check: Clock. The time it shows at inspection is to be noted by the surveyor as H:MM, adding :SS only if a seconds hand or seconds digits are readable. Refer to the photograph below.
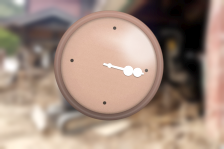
3:16
